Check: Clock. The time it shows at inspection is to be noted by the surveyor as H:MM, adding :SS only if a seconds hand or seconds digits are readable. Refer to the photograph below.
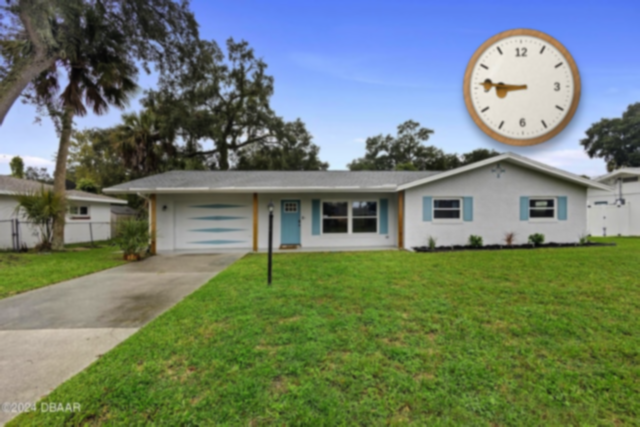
8:46
